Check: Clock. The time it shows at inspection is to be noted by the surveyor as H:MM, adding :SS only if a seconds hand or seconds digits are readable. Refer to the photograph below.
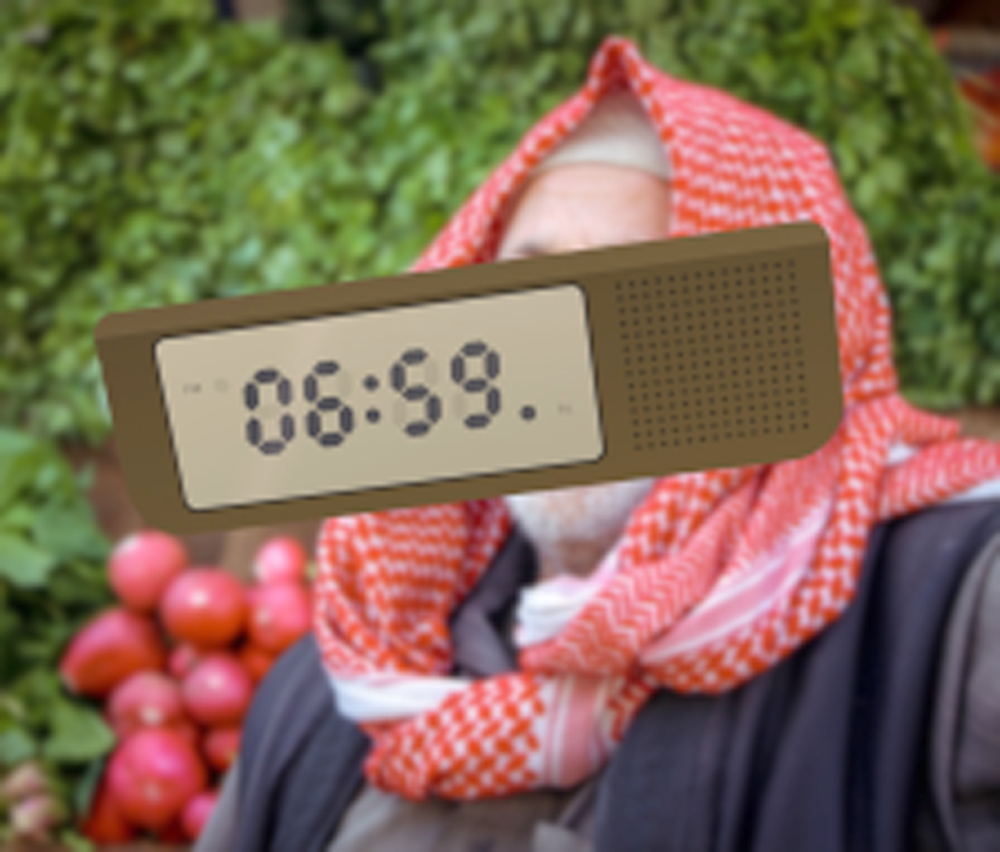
6:59
